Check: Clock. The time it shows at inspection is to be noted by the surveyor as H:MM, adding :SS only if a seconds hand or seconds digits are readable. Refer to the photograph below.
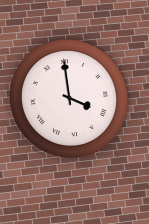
4:00
